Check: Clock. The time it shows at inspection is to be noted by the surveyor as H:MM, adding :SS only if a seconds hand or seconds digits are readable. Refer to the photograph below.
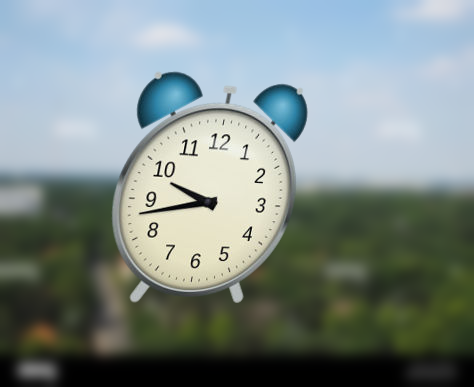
9:43
